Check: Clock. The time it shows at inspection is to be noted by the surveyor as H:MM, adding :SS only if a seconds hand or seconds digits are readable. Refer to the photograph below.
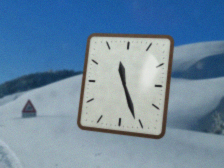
11:26
